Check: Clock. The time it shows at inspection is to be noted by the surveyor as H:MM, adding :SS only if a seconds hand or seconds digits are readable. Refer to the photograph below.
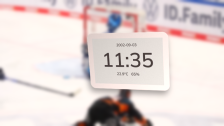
11:35
